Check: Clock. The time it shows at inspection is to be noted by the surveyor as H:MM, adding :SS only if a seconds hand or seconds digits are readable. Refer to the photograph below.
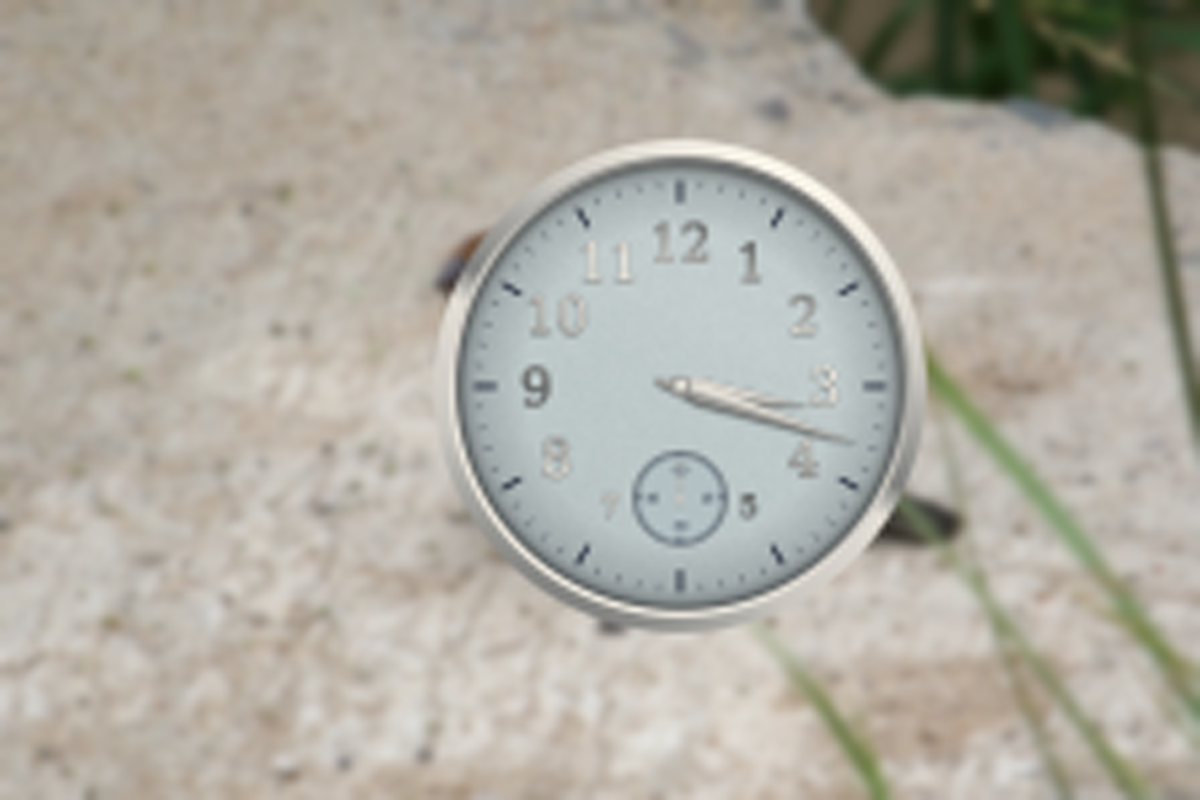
3:18
